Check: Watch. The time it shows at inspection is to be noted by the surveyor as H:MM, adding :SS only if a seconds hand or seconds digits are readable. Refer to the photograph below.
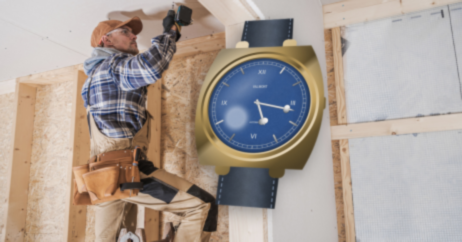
5:17
